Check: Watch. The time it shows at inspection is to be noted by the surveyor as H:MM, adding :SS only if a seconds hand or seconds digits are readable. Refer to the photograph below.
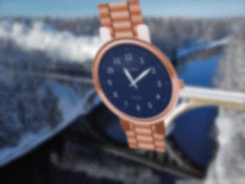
11:09
